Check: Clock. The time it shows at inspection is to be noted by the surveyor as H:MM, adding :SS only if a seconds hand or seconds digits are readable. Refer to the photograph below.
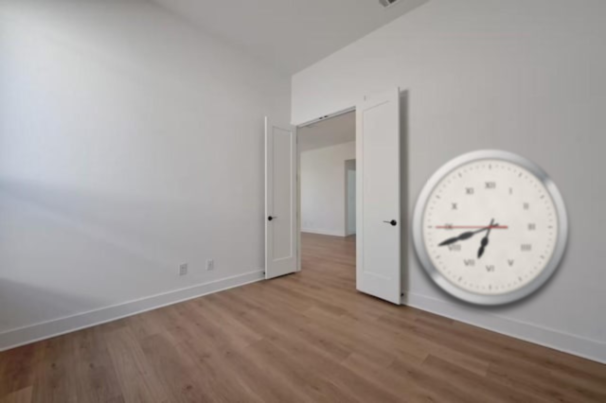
6:41:45
